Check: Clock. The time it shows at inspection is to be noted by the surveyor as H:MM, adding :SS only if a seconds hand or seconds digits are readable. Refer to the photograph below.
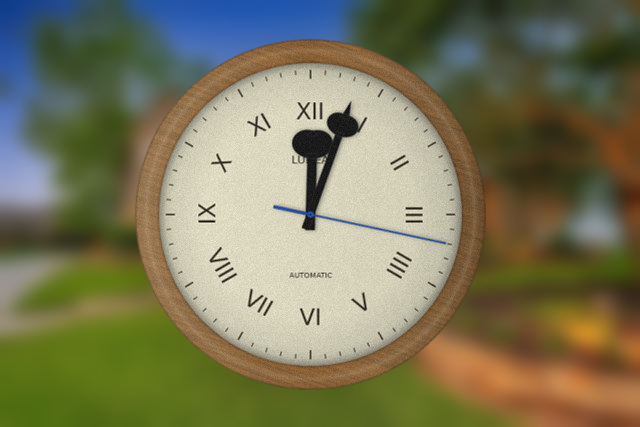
12:03:17
